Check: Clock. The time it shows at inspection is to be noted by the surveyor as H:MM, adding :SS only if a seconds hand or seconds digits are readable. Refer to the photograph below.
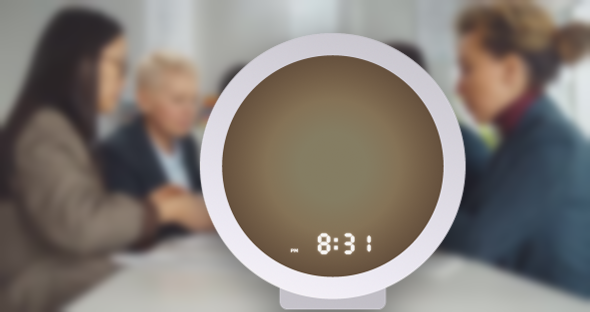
8:31
